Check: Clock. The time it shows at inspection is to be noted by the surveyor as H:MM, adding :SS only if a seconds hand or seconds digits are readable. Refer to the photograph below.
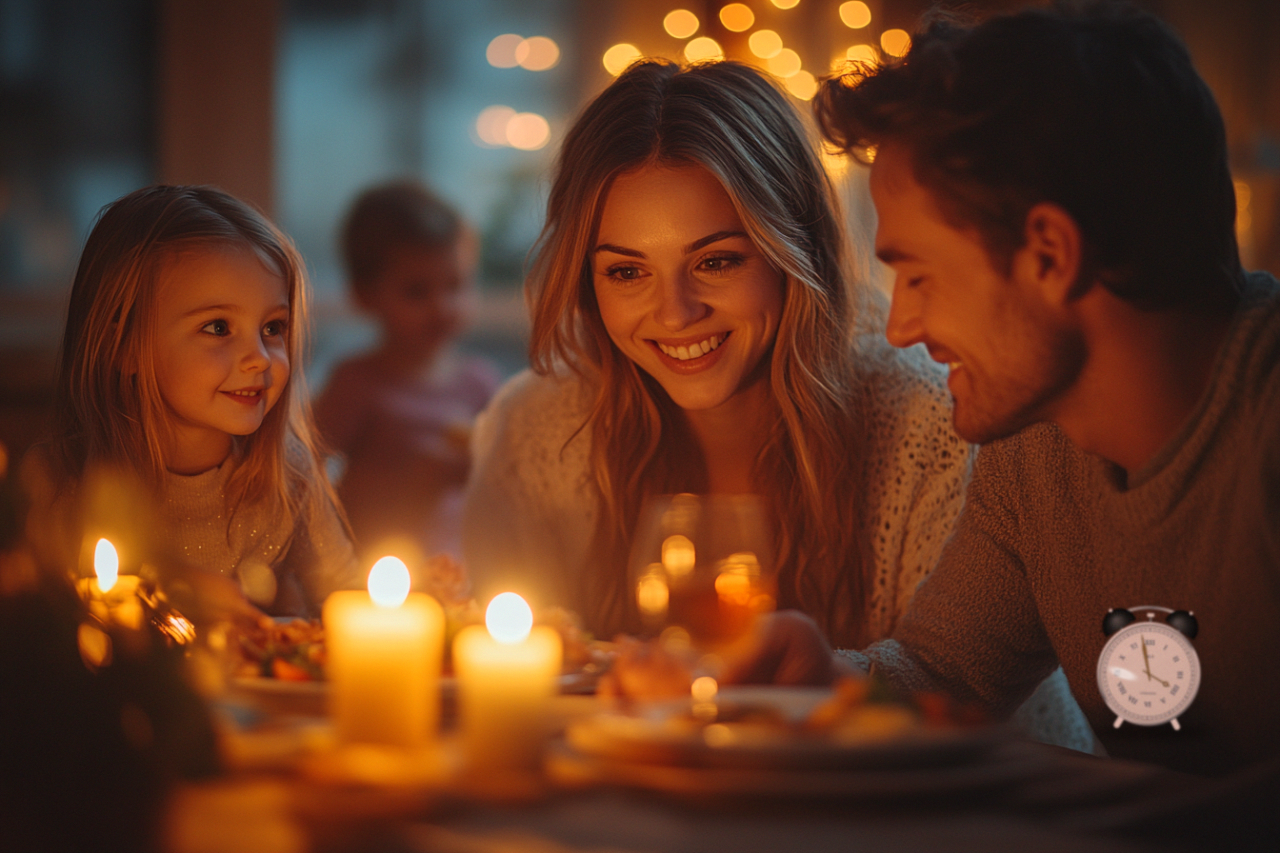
3:58
